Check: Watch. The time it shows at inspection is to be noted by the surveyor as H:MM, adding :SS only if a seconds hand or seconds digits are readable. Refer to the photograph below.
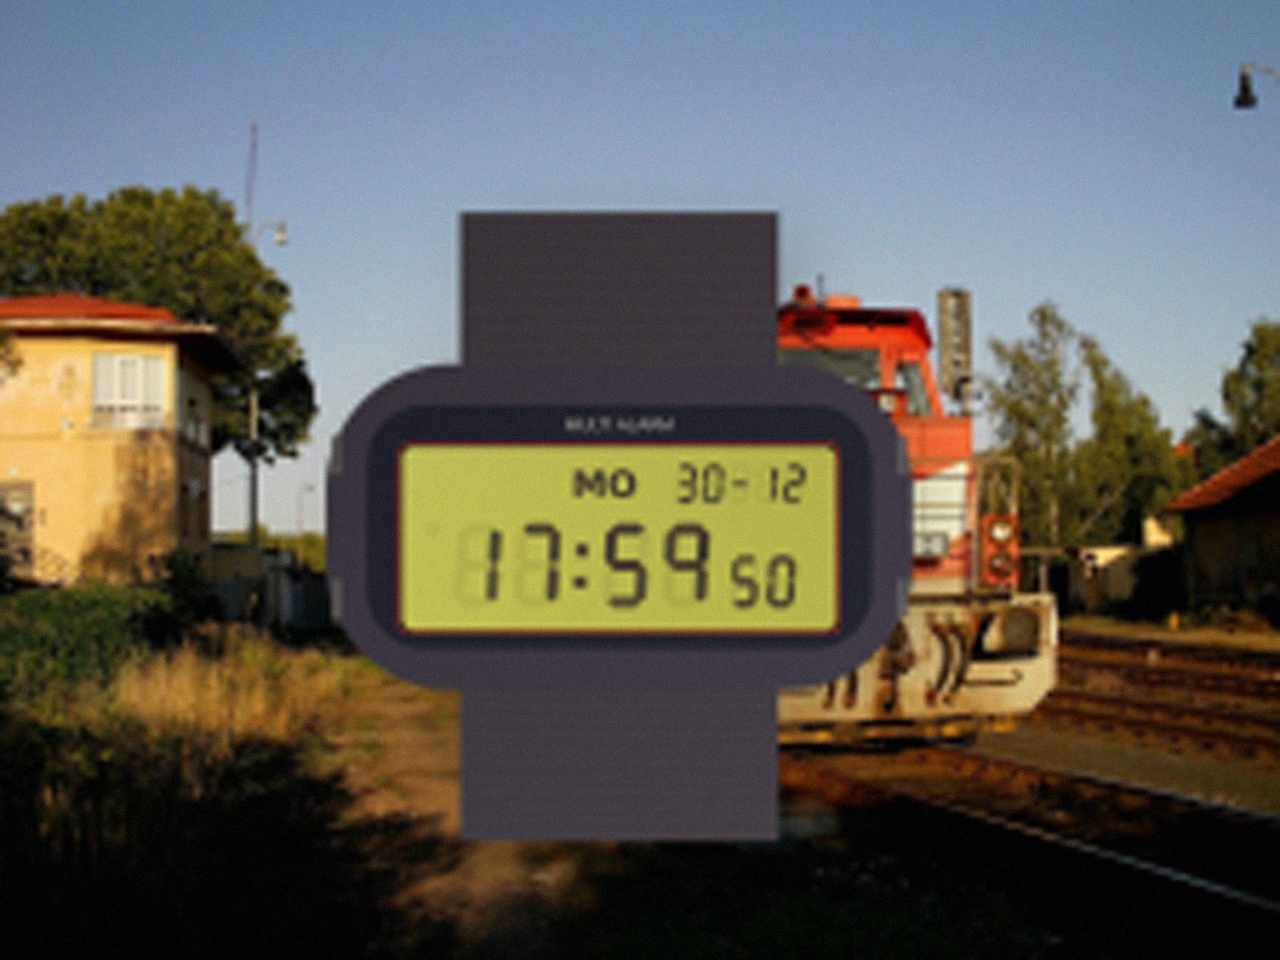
17:59:50
